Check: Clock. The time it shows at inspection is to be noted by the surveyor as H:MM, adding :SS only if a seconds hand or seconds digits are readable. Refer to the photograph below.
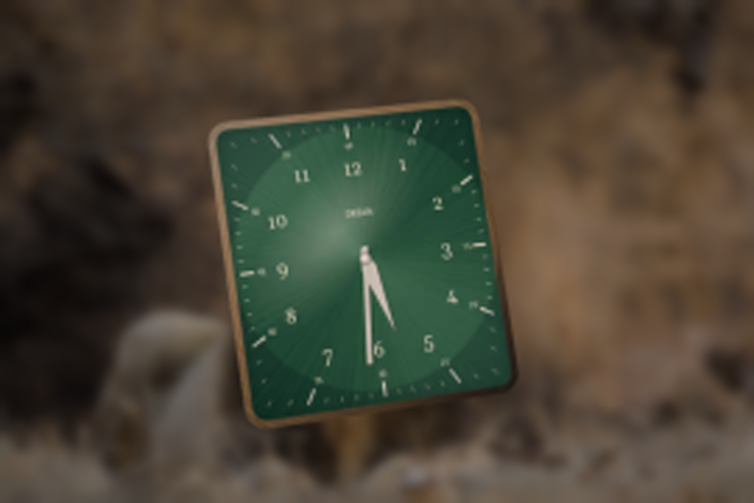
5:31
